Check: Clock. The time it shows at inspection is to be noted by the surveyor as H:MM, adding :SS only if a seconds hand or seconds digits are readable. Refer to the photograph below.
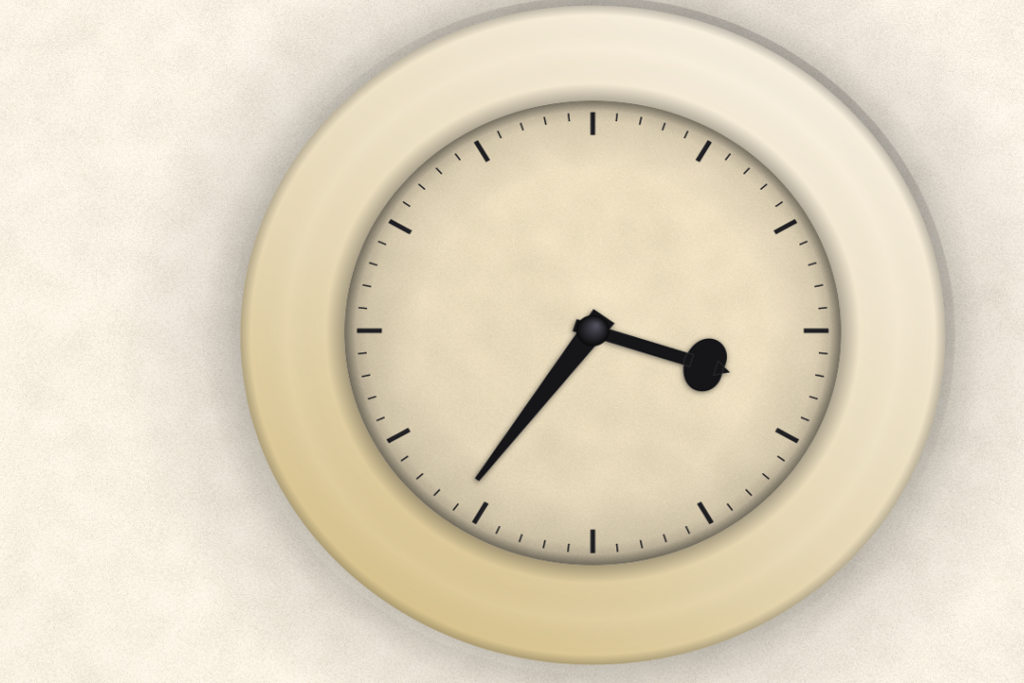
3:36
